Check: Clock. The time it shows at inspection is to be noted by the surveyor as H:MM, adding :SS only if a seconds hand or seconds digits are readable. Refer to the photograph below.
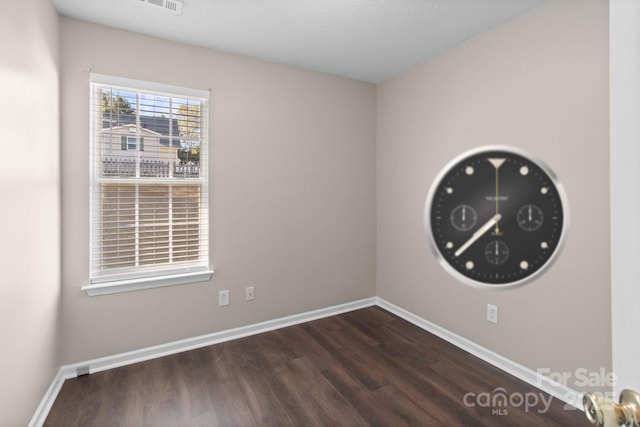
7:38
